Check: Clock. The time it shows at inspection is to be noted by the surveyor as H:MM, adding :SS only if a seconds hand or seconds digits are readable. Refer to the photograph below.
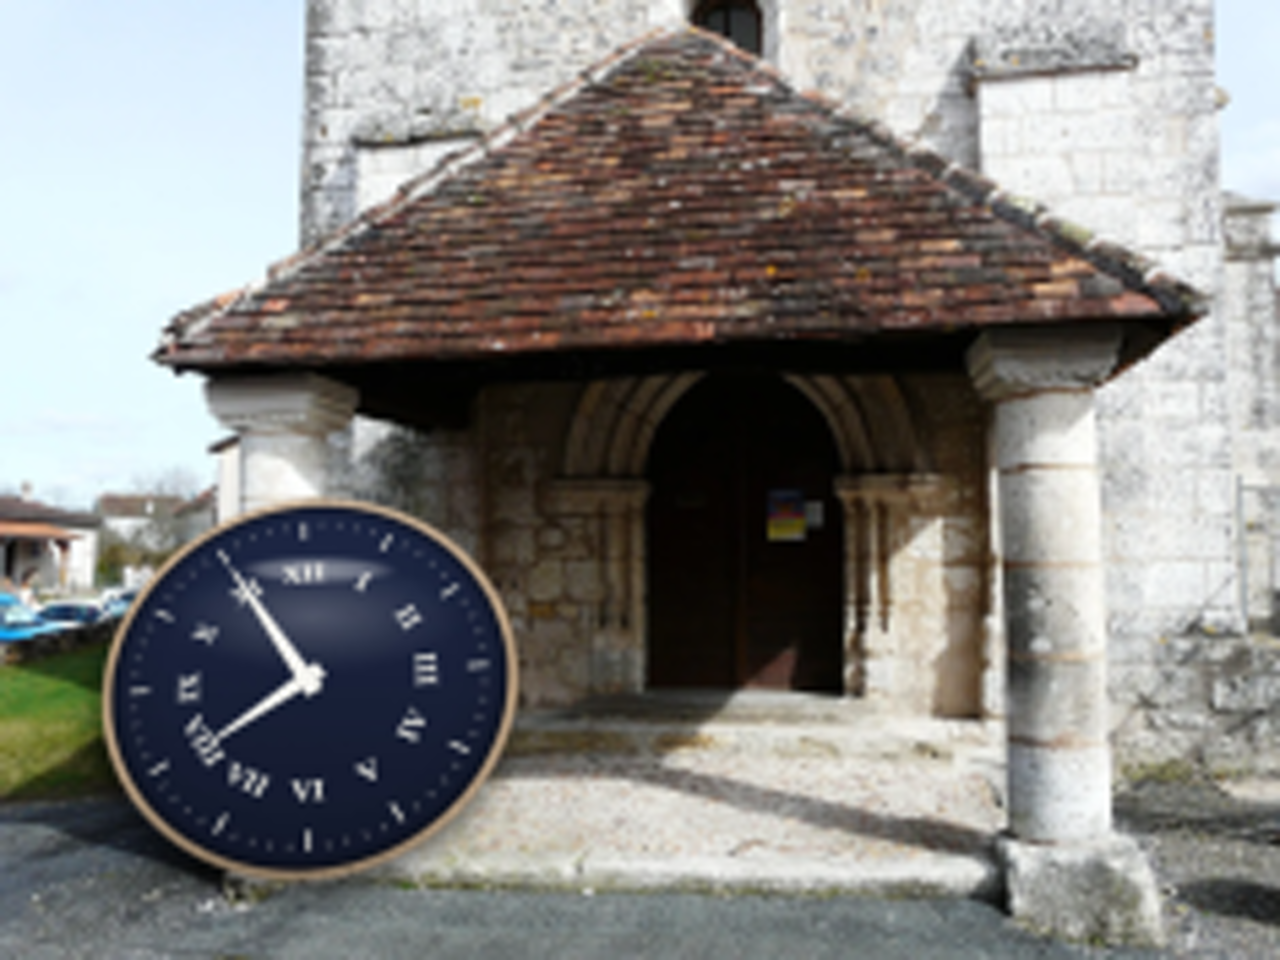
7:55
